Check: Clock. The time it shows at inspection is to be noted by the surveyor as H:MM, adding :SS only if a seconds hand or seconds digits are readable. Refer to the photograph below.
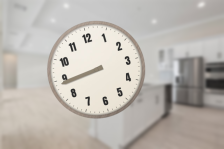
8:44
